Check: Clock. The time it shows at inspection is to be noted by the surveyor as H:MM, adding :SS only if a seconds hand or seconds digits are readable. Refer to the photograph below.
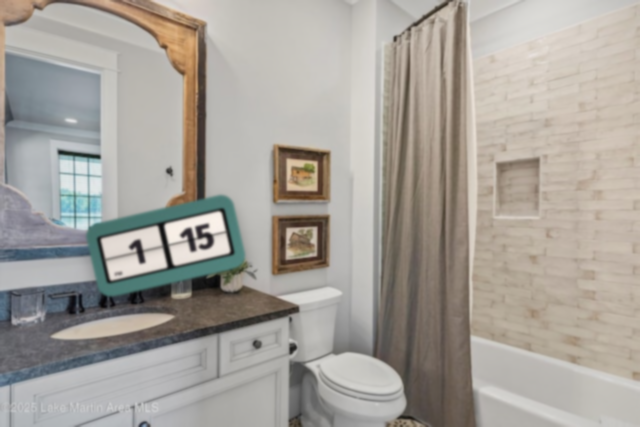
1:15
